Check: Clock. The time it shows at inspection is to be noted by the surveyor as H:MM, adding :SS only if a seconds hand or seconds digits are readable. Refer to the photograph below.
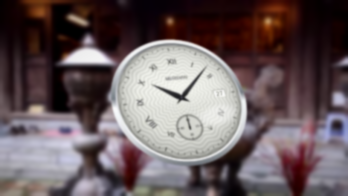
10:08
